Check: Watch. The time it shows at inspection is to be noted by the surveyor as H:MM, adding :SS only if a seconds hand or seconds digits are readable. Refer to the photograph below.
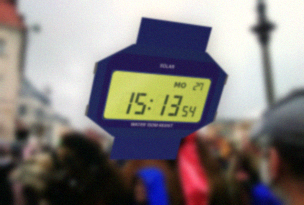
15:13:54
